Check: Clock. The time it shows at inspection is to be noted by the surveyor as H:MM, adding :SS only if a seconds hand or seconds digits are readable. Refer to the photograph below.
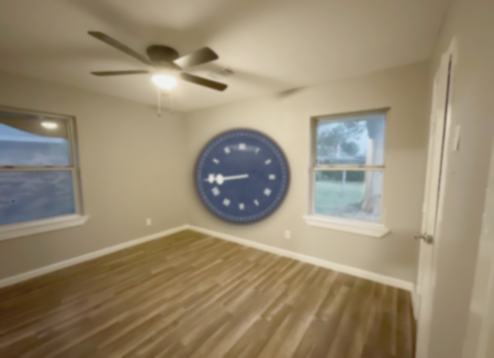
8:44
